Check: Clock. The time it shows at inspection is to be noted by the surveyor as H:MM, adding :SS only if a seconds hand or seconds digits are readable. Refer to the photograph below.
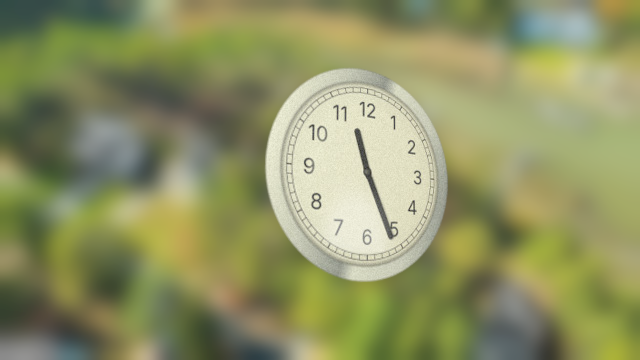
11:26
